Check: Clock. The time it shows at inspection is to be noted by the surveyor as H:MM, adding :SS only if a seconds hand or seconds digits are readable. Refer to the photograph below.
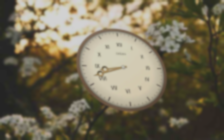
8:42
